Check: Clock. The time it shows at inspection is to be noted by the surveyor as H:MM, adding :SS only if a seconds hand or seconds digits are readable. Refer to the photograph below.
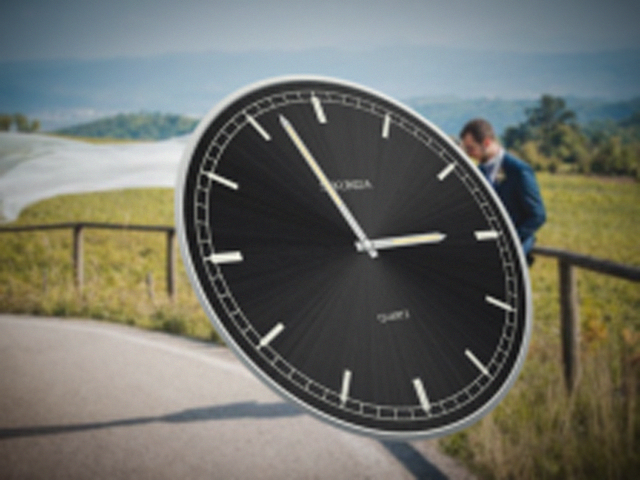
2:57
